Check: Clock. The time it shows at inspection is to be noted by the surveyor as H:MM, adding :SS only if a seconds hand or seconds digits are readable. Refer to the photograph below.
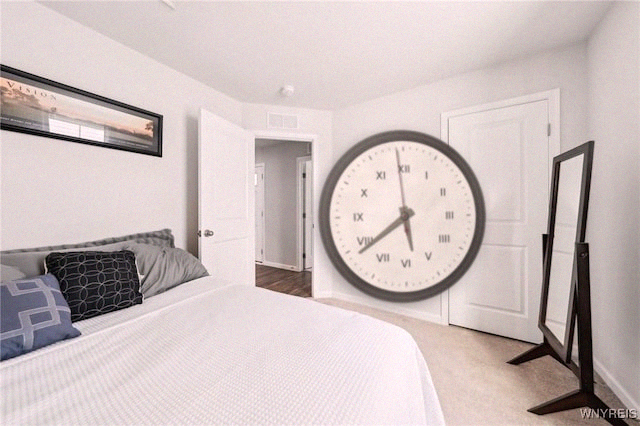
5:38:59
